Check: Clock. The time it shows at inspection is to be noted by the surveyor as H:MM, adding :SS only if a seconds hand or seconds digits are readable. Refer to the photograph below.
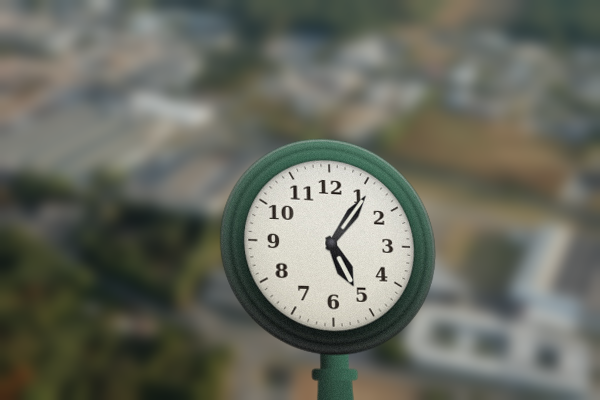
5:06
